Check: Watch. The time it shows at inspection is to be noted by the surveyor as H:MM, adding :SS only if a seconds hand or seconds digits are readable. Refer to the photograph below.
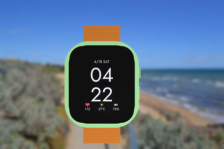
4:22
